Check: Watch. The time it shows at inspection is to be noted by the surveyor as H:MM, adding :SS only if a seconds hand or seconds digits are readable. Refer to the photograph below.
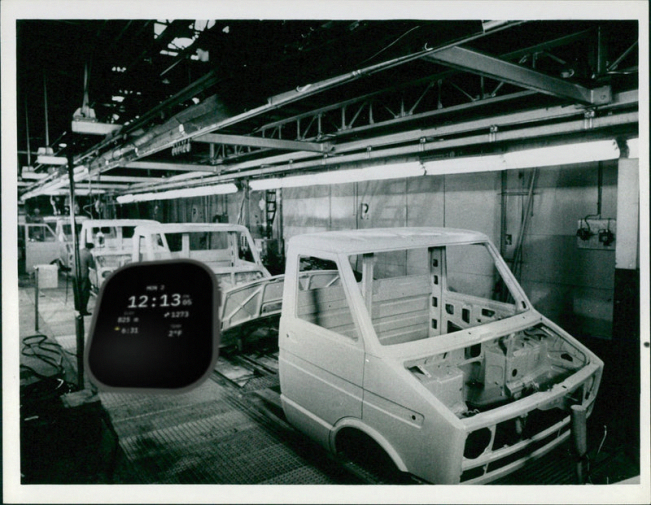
12:13
